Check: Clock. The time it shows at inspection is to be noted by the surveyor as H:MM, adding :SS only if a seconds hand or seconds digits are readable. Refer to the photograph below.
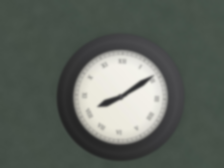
8:09
